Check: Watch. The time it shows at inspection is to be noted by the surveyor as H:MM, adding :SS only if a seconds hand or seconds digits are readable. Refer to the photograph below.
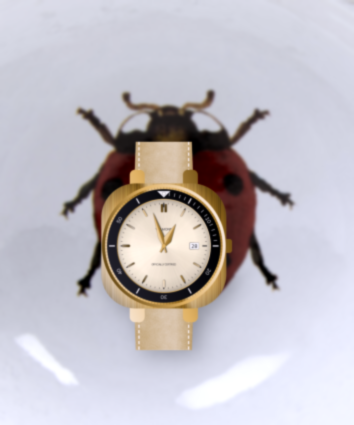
12:57
